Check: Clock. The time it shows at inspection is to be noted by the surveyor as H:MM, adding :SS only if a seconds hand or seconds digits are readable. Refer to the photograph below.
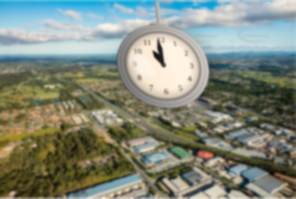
10:59
